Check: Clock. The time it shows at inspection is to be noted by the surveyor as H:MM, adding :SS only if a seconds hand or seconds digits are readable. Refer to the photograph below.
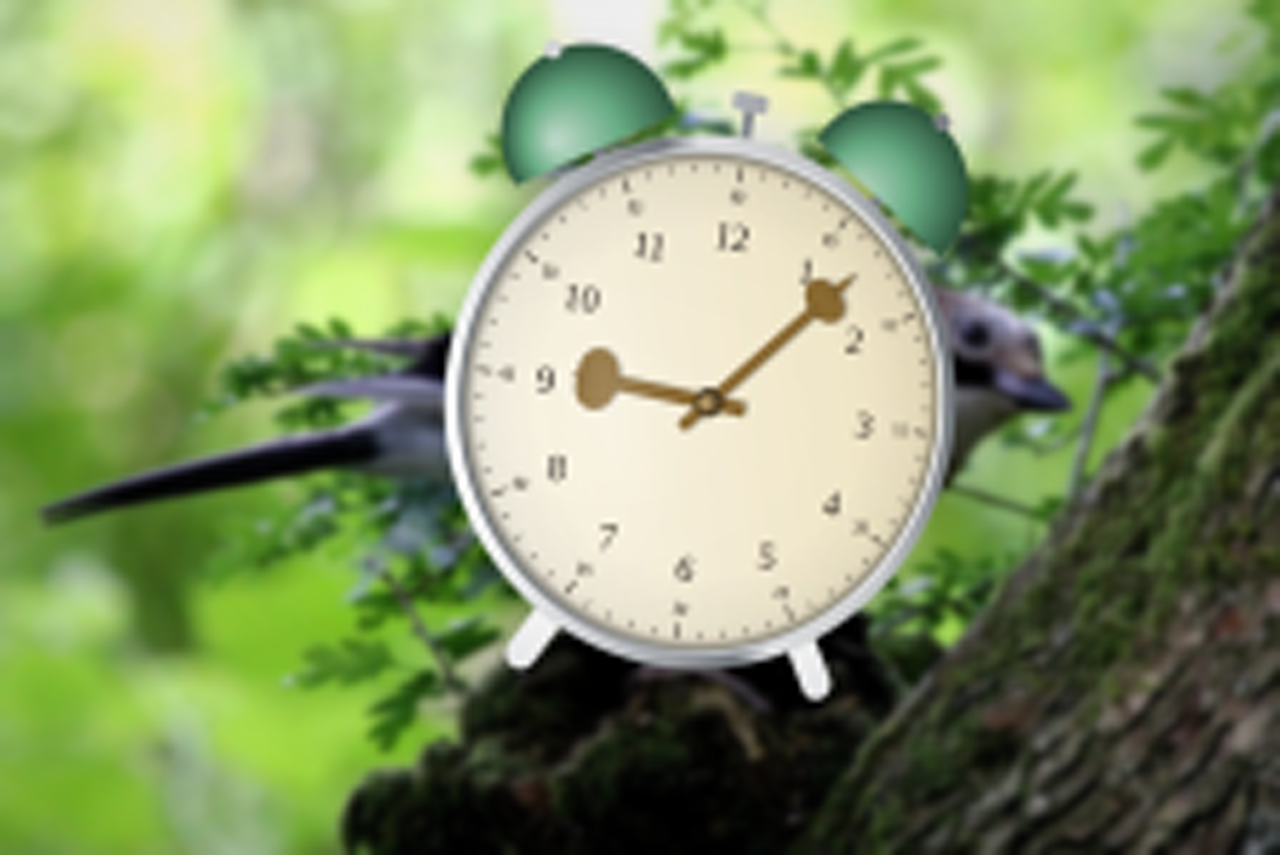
9:07
